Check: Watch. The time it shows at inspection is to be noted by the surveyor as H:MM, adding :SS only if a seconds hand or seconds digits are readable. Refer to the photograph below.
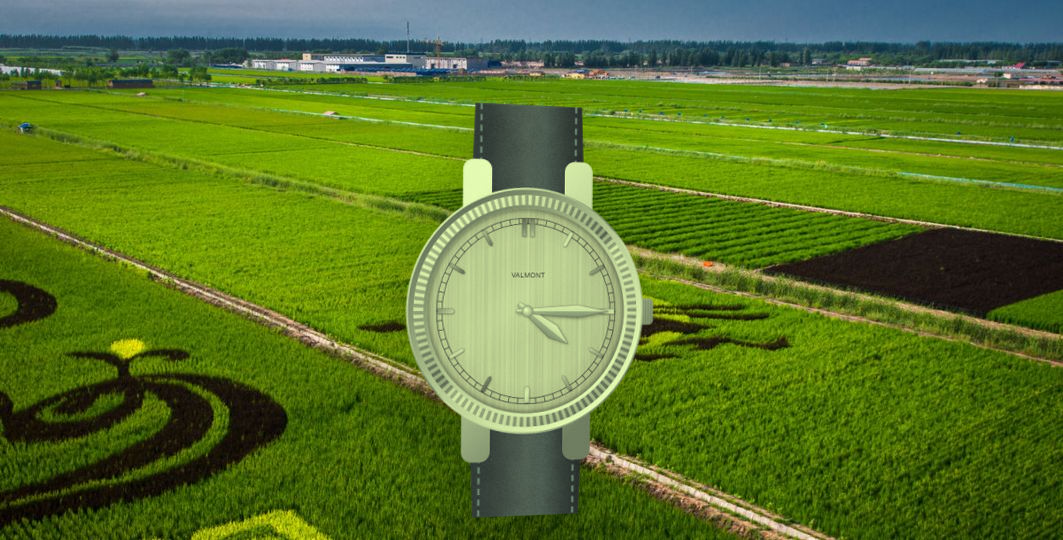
4:15
